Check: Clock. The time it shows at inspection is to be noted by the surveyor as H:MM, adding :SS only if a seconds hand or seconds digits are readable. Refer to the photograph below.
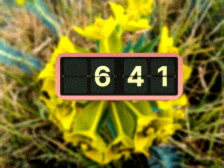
6:41
